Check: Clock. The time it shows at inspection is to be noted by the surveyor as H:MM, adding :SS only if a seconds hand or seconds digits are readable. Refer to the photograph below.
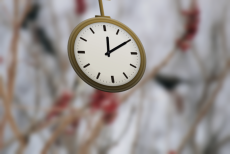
12:10
